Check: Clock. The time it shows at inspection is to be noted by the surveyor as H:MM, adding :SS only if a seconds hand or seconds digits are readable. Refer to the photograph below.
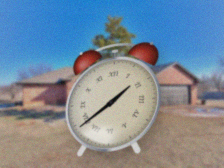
1:39
